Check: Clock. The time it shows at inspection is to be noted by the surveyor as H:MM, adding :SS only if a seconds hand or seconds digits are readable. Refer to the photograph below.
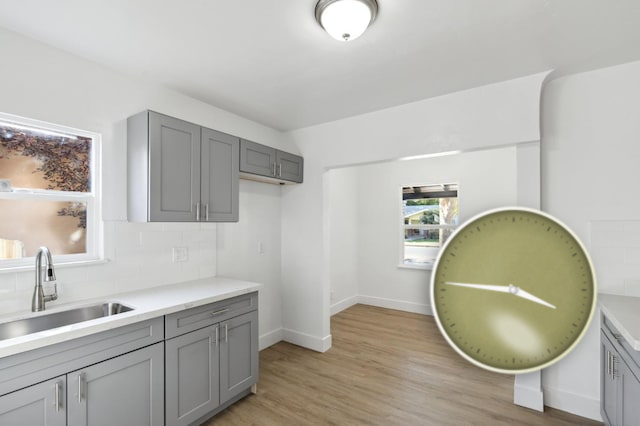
3:46
